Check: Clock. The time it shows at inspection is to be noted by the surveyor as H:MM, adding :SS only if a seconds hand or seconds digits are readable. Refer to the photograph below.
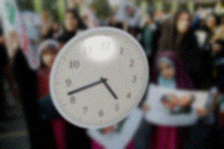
4:42
